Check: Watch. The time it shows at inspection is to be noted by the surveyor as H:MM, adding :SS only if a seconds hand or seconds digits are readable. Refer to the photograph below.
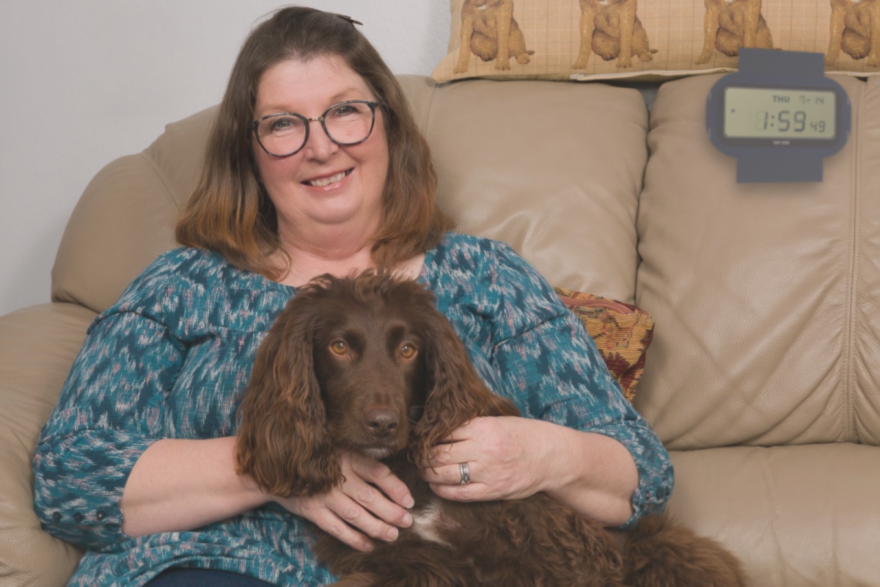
1:59:49
